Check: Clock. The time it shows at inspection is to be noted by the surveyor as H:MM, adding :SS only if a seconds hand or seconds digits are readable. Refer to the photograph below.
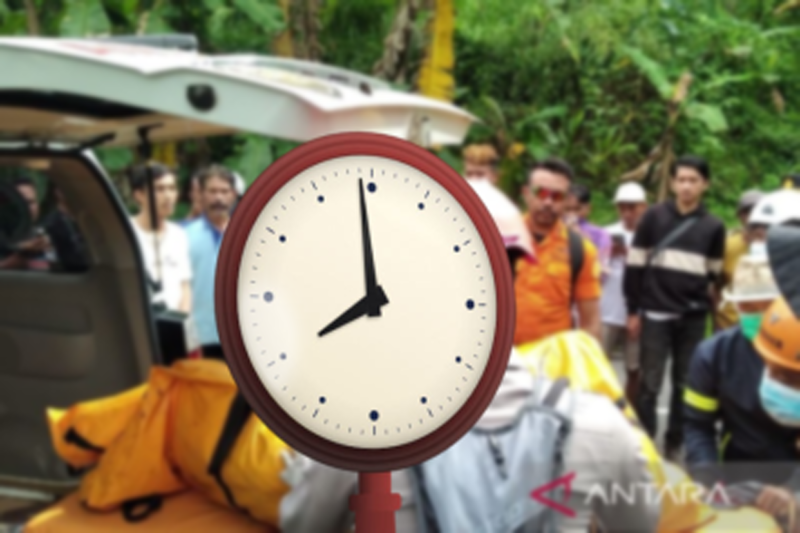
7:59
